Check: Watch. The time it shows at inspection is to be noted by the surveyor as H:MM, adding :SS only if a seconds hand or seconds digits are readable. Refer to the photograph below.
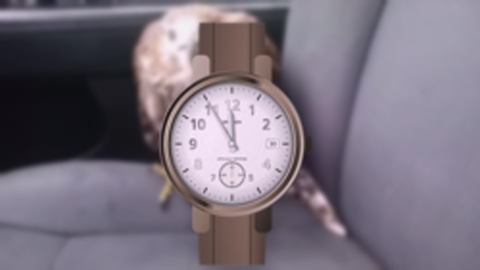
11:55
